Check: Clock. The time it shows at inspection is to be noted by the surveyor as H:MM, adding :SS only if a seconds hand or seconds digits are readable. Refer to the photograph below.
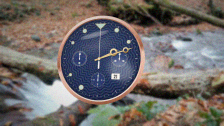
2:12
